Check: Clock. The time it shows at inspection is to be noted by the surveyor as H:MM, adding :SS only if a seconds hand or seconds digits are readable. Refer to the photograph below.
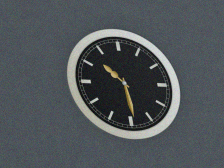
10:29
